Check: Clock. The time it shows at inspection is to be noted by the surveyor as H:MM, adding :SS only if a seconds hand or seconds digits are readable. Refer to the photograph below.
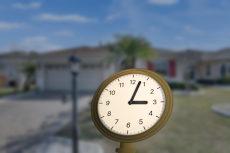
3:03
